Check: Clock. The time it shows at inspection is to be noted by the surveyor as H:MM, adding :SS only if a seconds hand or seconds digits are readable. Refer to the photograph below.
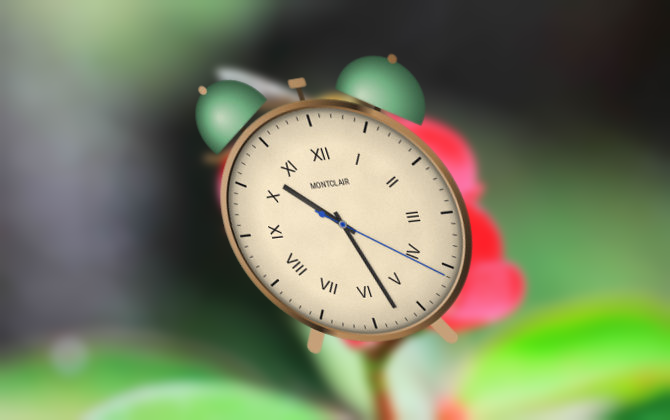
10:27:21
